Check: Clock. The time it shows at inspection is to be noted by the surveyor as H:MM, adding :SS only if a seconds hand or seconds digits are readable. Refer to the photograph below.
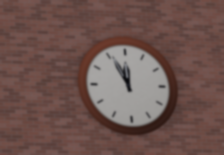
11:56
